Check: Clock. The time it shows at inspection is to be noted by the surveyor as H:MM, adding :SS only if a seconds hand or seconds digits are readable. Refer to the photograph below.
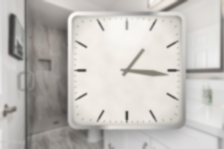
1:16
